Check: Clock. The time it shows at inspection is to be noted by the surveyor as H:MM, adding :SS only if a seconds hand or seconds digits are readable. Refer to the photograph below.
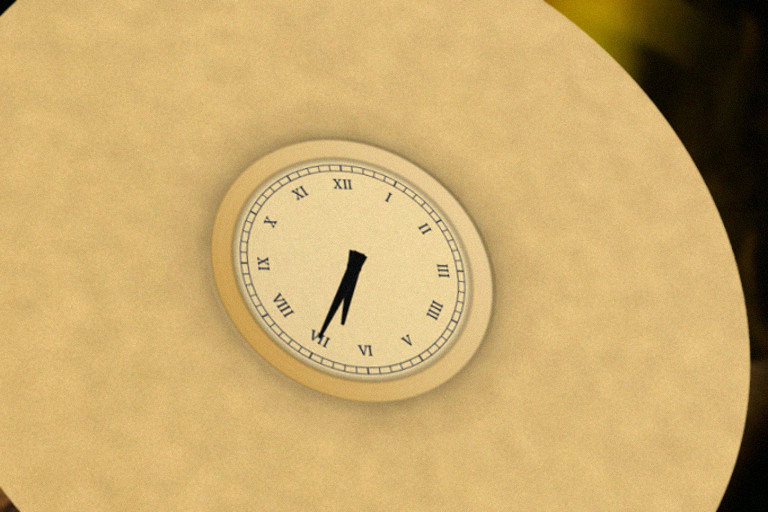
6:35
